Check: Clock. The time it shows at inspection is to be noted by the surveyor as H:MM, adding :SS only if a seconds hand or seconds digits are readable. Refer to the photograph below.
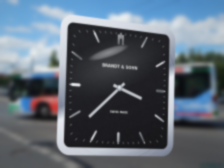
3:38
